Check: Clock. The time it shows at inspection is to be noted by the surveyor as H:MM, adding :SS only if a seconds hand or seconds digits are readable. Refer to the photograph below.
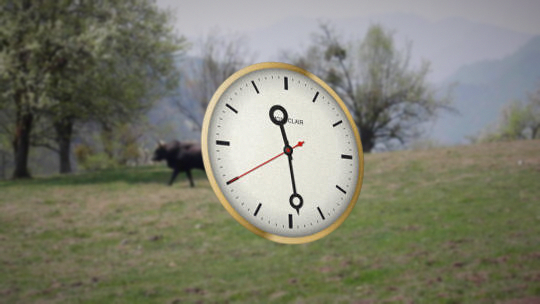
11:28:40
